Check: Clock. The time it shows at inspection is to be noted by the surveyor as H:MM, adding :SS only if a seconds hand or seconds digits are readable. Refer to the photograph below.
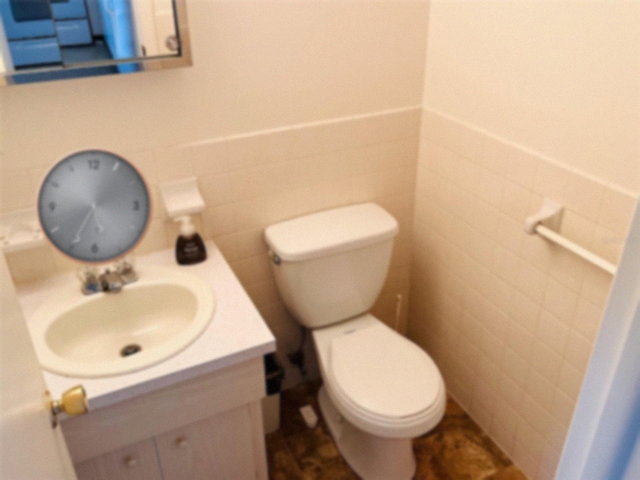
5:35
